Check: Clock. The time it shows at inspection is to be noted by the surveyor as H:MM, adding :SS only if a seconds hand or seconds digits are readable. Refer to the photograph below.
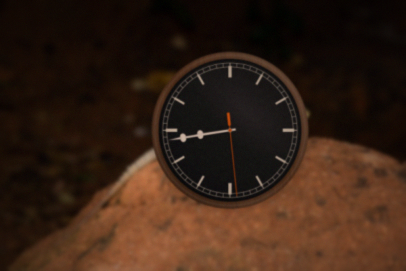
8:43:29
